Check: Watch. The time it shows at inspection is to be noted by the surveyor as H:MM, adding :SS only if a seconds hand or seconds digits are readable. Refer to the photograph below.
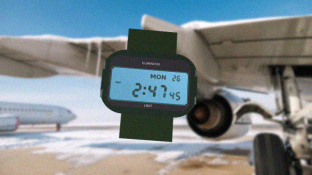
2:47:45
